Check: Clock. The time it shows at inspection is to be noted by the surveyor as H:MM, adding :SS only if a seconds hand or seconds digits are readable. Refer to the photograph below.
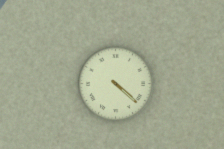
4:22
